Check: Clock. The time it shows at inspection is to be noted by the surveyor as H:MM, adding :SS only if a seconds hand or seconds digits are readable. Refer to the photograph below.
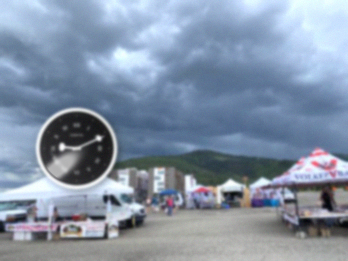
9:11
